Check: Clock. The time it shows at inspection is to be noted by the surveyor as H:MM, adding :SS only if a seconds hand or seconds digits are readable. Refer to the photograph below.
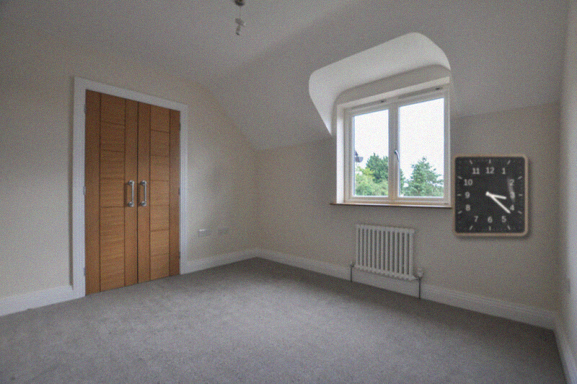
3:22
